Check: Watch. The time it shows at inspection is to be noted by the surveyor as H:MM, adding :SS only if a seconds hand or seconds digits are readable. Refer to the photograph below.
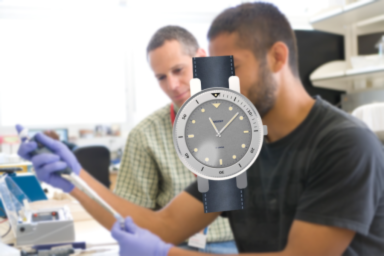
11:08
